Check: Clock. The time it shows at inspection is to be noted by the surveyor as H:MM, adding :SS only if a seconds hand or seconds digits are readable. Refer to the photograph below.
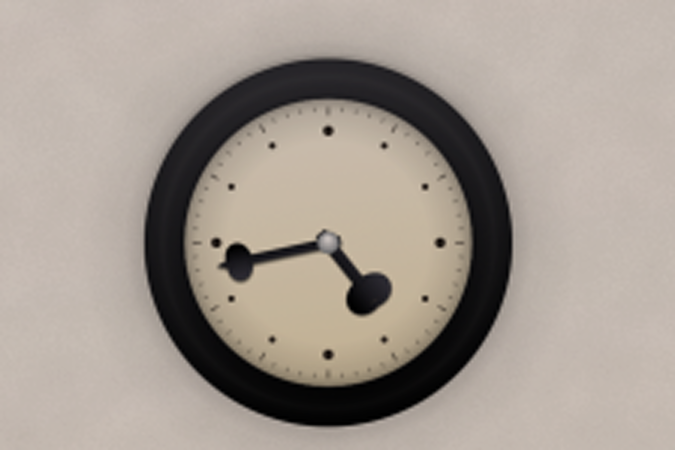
4:43
